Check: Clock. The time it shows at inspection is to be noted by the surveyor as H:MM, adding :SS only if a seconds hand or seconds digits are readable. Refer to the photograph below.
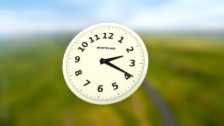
2:19
